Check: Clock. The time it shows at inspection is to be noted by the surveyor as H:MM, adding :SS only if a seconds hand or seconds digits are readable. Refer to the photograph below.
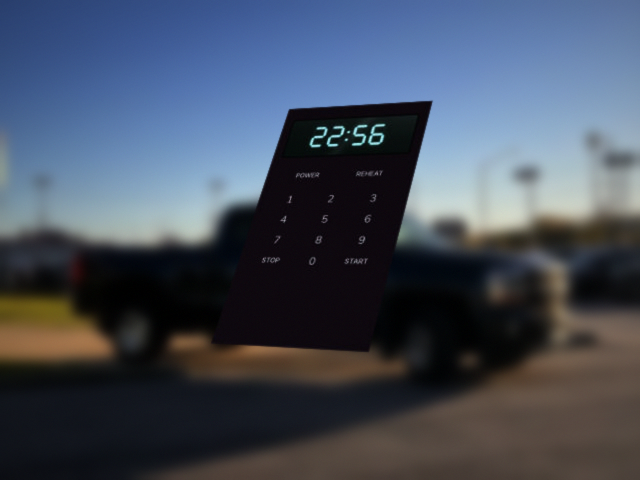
22:56
